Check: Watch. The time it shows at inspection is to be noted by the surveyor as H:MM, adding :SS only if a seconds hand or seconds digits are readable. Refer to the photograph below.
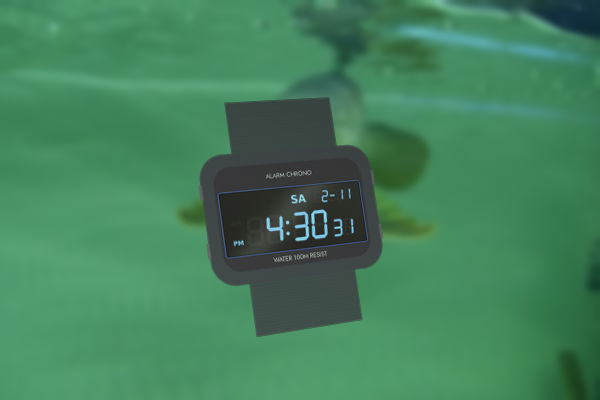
4:30:31
